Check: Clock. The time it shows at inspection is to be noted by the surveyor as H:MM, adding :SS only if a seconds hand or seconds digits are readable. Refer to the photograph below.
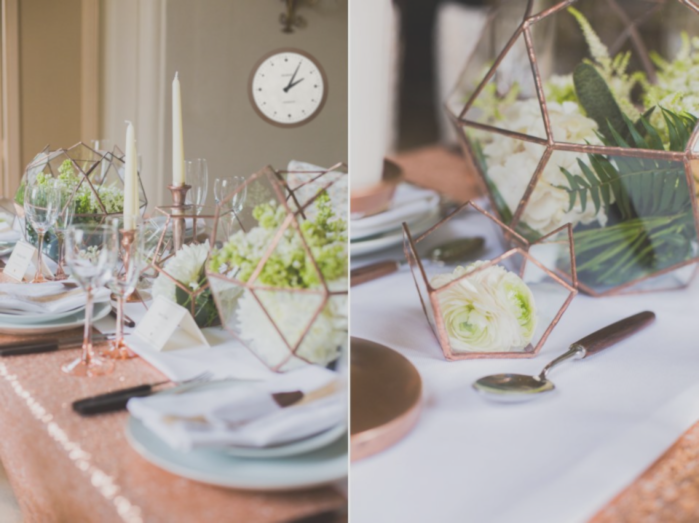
2:05
